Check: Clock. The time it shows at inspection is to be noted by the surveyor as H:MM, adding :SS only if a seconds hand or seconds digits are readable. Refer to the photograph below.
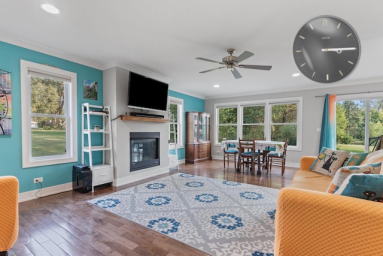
3:15
